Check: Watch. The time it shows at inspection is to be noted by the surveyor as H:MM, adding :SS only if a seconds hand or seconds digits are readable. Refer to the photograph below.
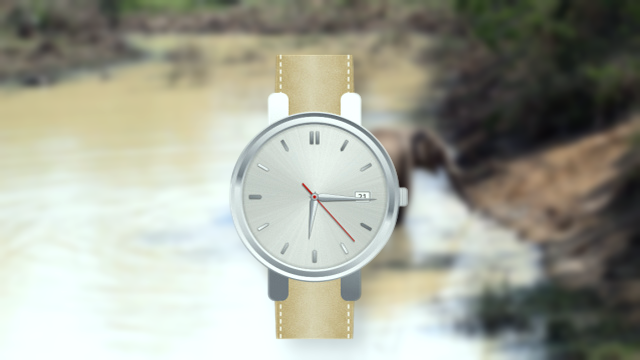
6:15:23
